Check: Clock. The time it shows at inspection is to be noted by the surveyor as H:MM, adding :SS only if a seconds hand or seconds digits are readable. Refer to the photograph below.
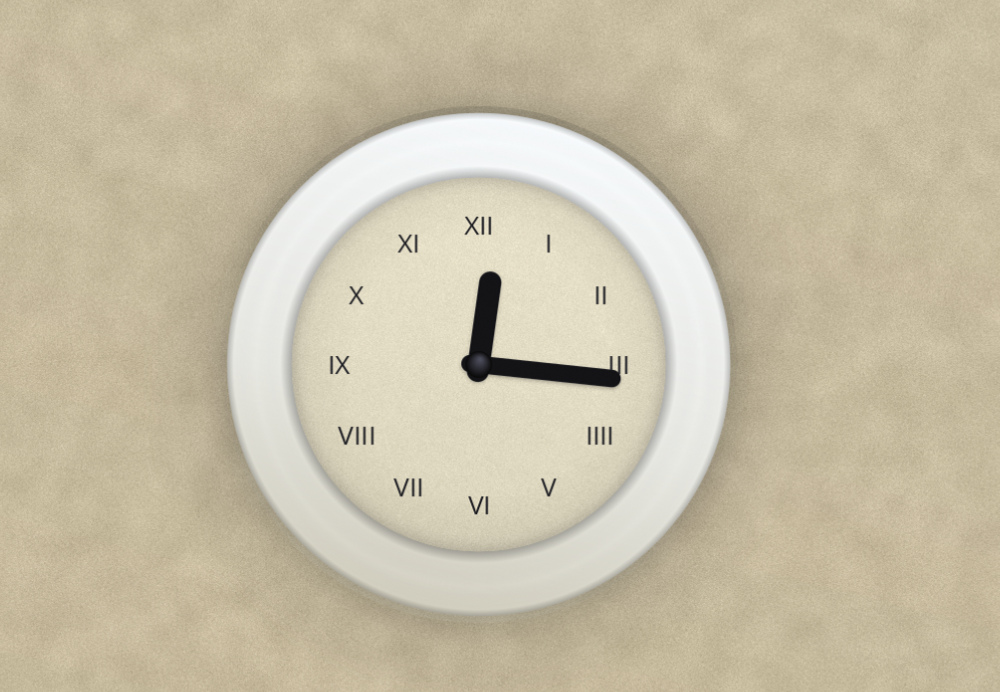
12:16
